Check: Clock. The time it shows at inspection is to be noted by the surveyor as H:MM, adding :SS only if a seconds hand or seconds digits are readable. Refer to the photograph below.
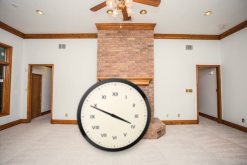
3:49
